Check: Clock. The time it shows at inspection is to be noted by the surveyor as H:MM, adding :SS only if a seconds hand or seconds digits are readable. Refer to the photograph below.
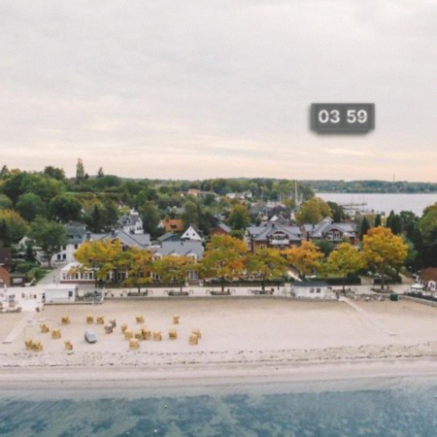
3:59
